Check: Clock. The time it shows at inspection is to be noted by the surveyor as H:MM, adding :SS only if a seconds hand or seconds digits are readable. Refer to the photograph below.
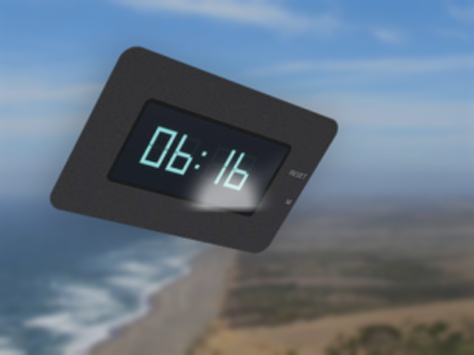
6:16
